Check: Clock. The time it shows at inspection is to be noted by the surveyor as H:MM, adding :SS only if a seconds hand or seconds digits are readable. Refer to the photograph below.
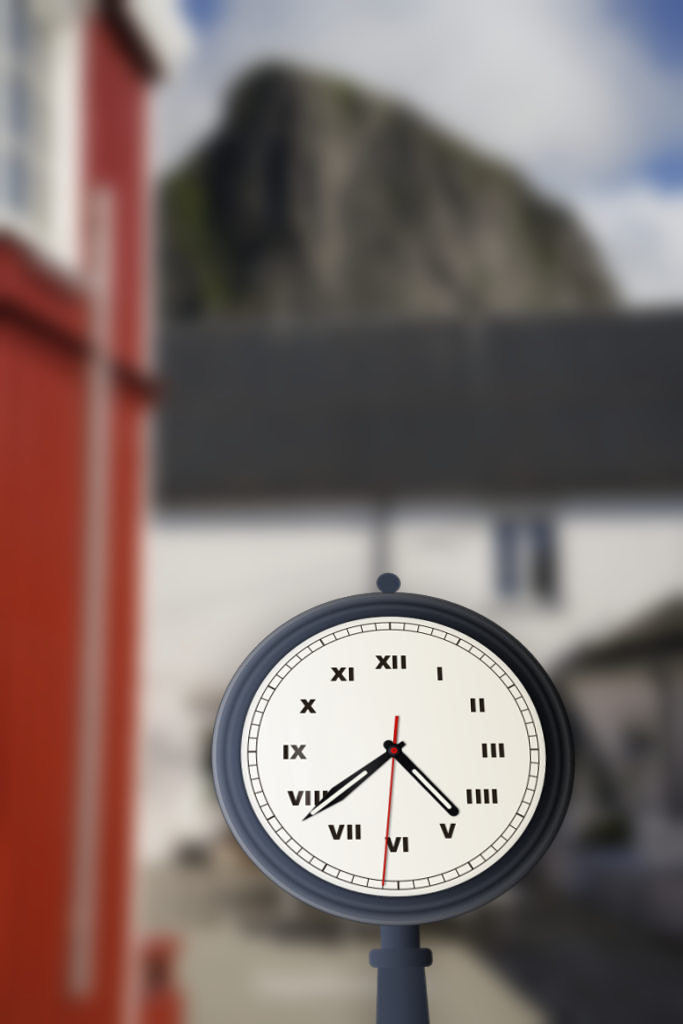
4:38:31
